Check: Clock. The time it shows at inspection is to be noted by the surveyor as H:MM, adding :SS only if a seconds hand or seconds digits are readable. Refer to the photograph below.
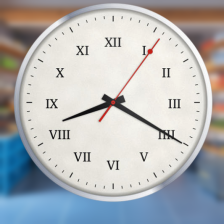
8:20:06
